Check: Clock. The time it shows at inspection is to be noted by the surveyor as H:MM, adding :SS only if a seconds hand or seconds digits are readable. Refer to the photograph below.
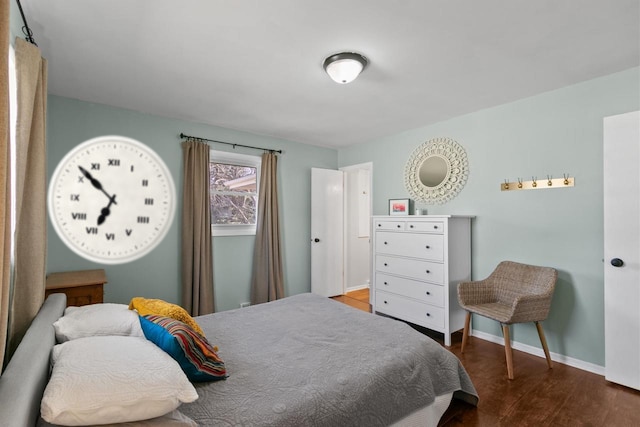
6:52
